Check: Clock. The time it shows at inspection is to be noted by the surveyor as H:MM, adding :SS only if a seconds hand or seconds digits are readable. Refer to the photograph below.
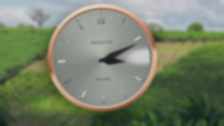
3:11
